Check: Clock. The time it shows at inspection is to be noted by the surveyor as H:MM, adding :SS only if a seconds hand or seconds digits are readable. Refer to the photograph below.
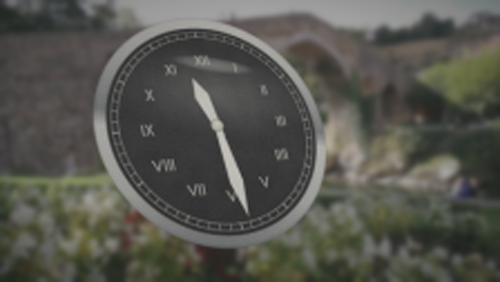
11:29
